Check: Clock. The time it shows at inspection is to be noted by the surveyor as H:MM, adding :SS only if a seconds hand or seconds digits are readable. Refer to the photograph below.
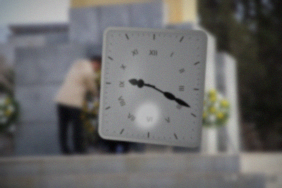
9:19
